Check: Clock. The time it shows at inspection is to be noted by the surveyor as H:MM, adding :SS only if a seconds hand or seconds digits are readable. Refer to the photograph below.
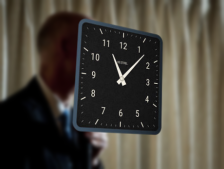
11:07
